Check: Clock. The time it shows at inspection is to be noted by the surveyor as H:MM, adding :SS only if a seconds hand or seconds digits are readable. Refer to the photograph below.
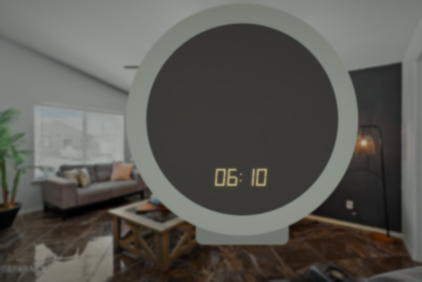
6:10
